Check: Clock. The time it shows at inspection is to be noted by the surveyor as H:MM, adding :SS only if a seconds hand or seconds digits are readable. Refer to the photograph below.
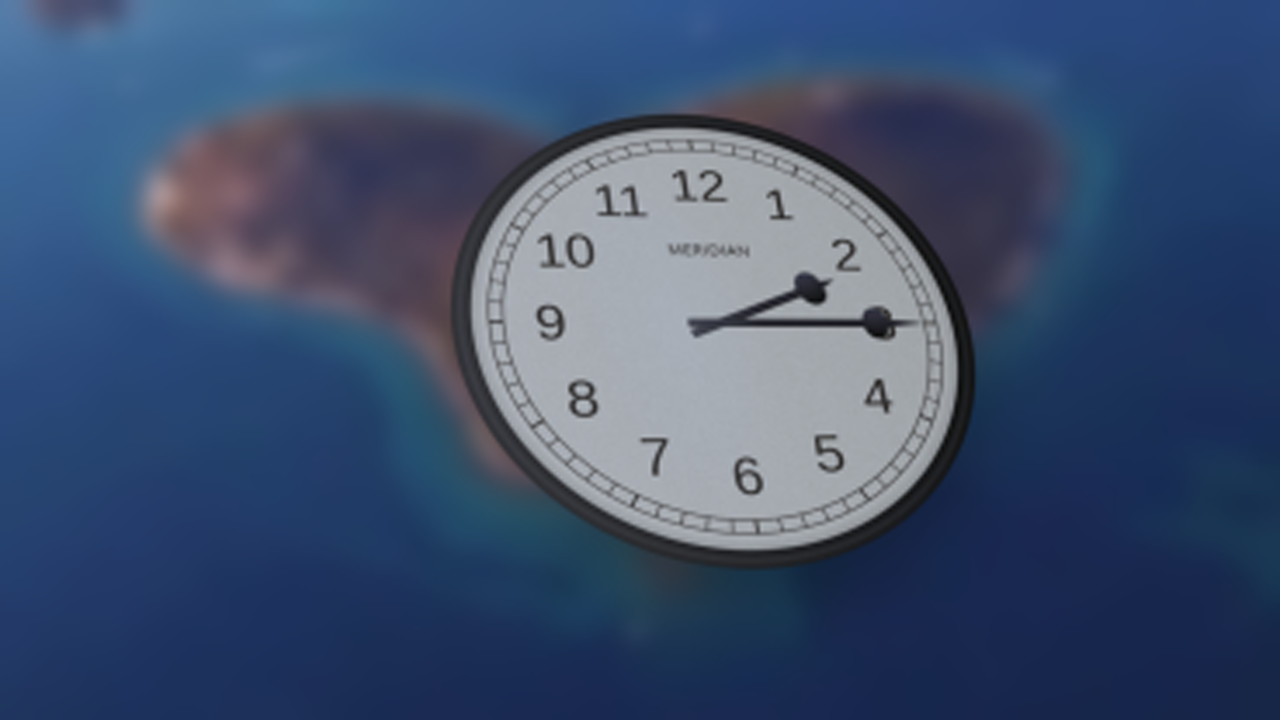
2:15
